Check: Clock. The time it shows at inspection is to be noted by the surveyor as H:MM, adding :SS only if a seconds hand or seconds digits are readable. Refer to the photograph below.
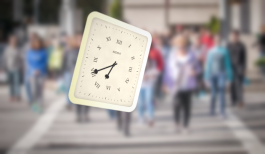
6:40
